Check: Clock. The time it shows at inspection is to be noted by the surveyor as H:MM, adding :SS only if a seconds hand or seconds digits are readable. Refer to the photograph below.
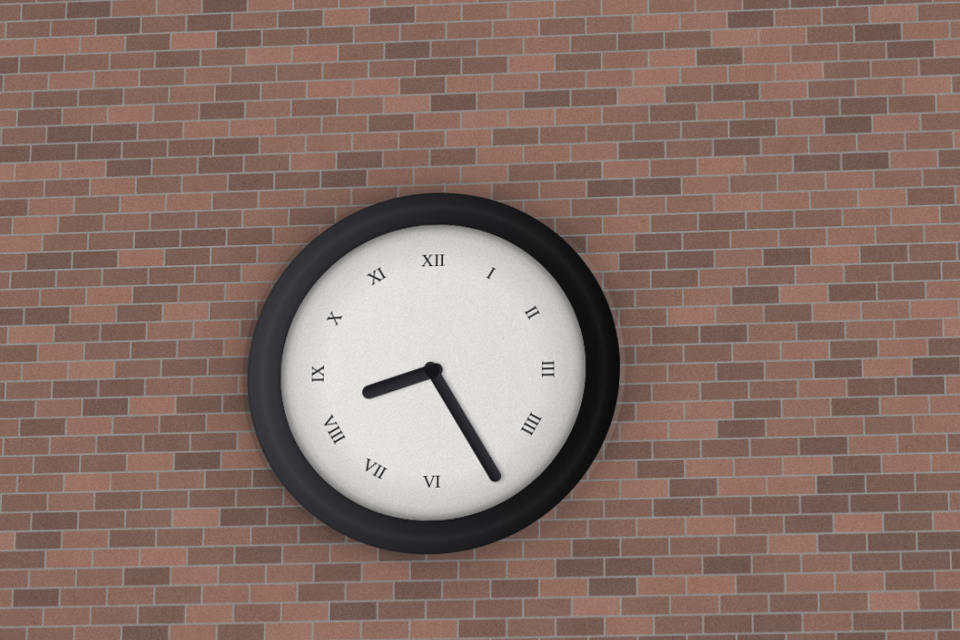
8:25
